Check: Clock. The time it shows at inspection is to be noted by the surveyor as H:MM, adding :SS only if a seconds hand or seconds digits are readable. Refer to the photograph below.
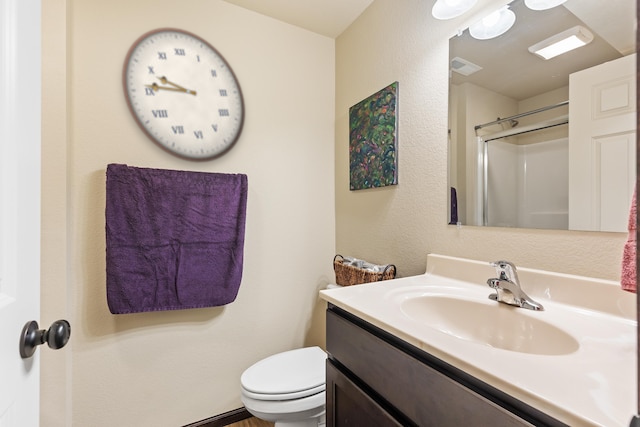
9:46
